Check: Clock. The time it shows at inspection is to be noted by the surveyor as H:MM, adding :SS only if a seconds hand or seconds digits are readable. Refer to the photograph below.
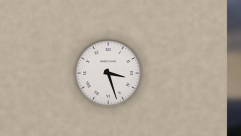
3:27
